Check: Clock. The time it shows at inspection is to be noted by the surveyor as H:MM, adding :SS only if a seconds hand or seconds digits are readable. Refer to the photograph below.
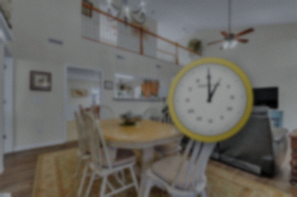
1:00
